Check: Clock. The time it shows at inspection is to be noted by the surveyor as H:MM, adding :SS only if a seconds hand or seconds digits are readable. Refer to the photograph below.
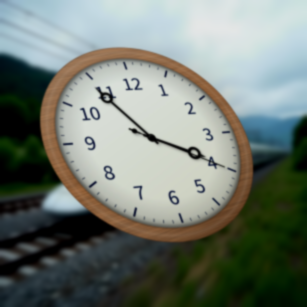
3:54:20
